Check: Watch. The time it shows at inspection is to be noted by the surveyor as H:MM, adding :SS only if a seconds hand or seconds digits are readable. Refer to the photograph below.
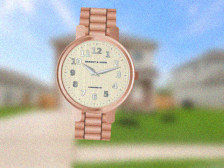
10:12
